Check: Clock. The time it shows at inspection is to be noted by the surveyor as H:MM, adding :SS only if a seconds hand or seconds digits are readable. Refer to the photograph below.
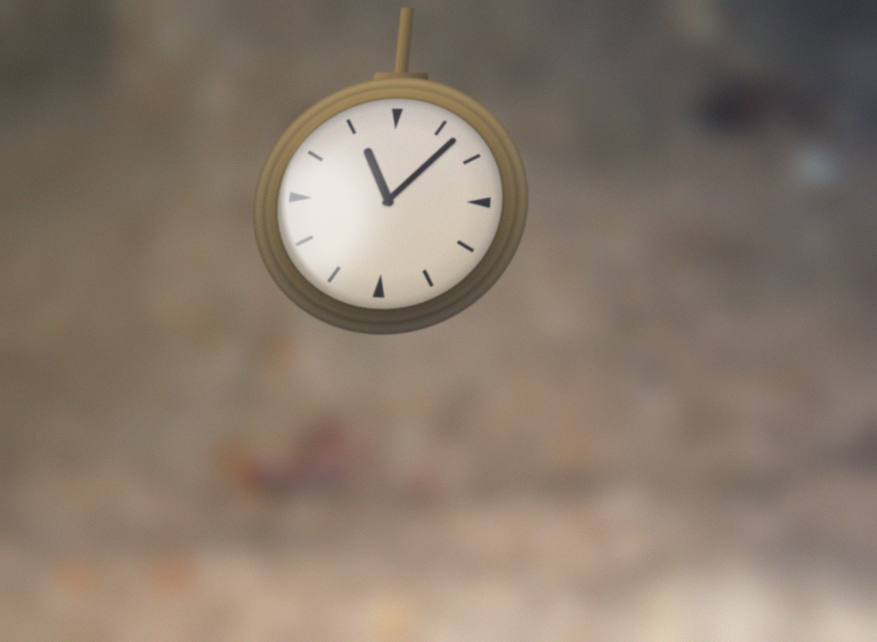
11:07
